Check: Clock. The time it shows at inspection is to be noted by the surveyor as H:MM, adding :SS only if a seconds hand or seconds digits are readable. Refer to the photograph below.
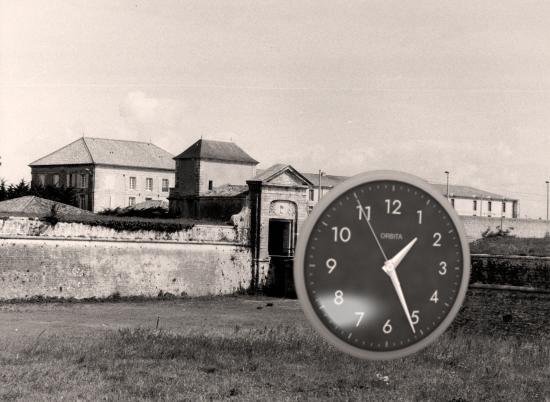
1:25:55
